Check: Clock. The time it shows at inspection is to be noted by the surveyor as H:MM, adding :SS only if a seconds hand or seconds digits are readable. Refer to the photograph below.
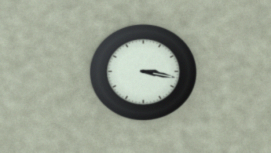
3:17
